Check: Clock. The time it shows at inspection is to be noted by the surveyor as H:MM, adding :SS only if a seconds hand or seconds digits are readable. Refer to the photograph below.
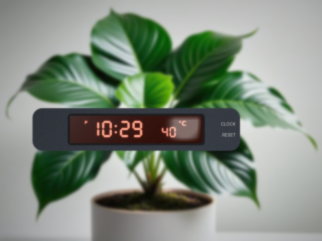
10:29
